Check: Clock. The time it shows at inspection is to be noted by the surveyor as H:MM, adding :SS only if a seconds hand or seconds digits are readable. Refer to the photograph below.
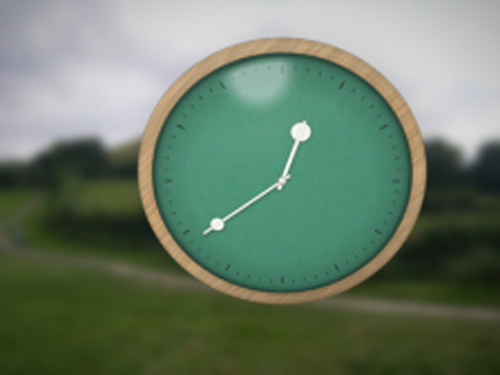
12:39
